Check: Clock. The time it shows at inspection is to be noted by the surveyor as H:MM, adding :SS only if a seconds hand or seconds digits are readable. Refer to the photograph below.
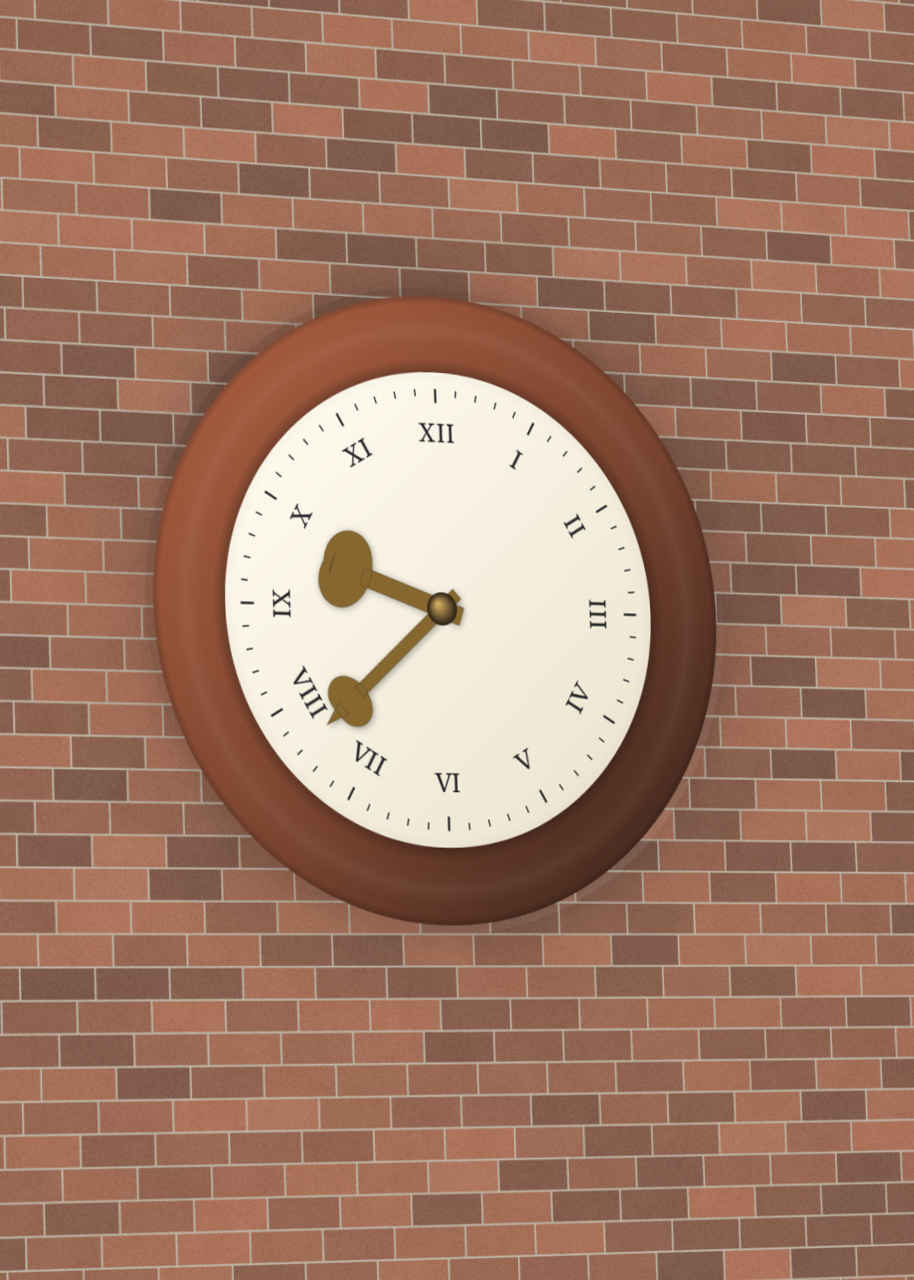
9:38
